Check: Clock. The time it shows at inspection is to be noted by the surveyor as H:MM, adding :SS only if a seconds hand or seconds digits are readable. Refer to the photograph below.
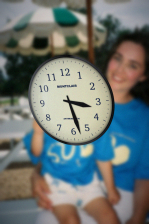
3:28
